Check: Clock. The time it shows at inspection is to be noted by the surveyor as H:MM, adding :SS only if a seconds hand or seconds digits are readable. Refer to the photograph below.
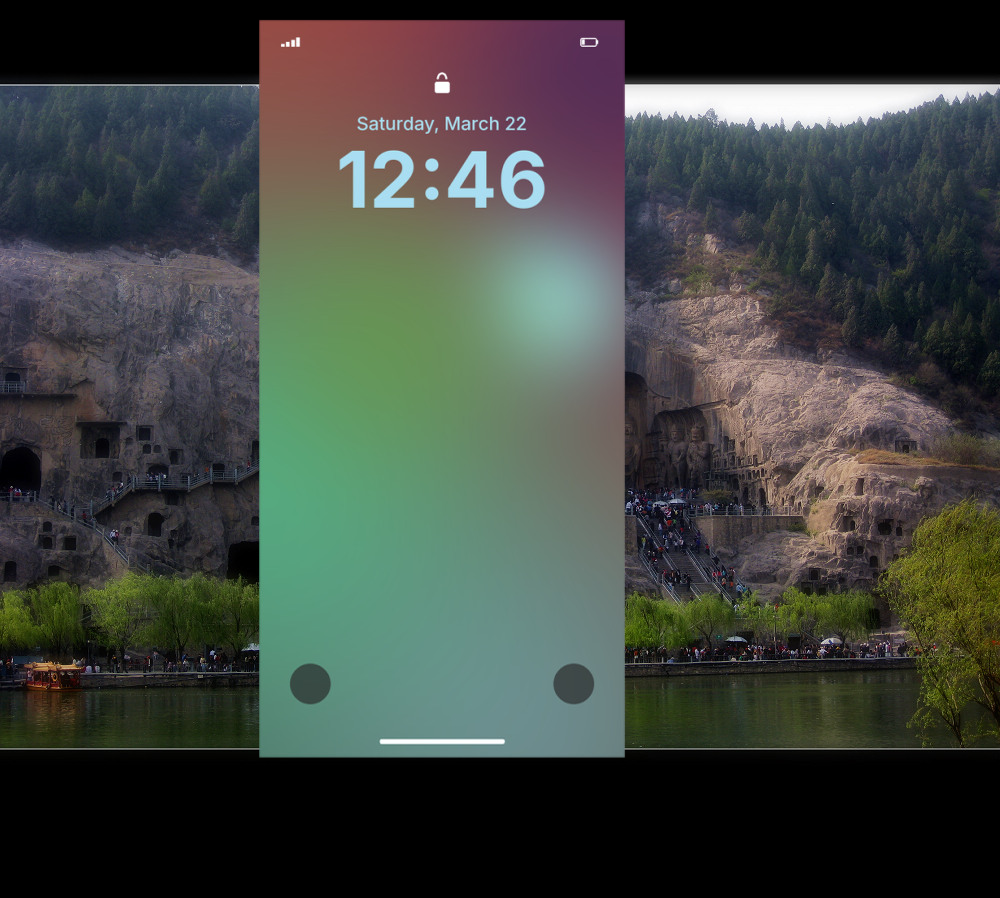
12:46
